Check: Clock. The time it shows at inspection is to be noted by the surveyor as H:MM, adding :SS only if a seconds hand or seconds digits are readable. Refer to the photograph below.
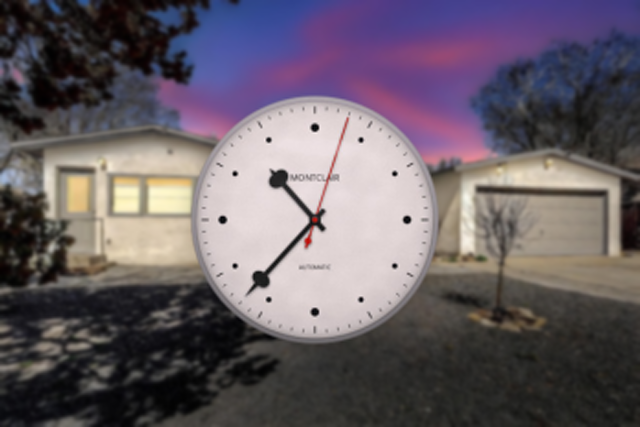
10:37:03
